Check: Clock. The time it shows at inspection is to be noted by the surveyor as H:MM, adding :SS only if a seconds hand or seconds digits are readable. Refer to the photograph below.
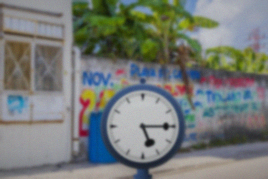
5:15
